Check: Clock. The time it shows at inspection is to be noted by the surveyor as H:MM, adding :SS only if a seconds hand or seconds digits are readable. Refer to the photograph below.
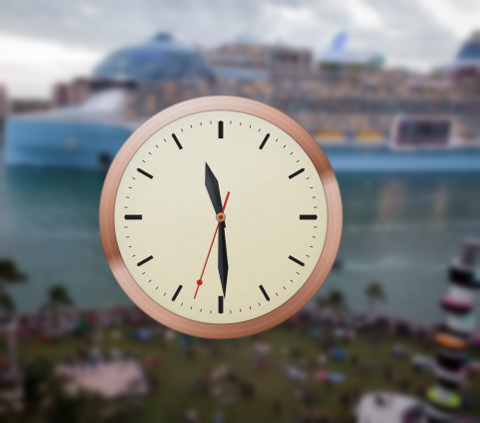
11:29:33
